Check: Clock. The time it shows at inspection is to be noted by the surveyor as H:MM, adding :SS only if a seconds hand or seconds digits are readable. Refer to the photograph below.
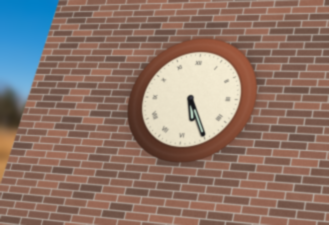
5:25
